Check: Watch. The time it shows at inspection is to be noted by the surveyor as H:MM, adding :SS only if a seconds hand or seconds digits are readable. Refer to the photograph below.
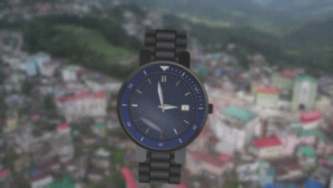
2:58
